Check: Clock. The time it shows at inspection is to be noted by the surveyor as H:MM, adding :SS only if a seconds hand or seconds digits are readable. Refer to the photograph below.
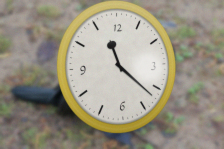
11:22
